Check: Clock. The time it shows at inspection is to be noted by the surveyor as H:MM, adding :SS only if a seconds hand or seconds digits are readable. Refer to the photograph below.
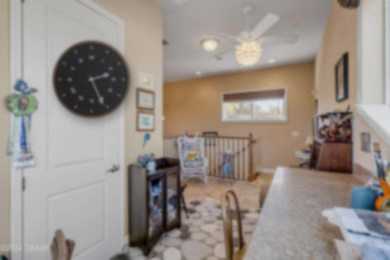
2:26
